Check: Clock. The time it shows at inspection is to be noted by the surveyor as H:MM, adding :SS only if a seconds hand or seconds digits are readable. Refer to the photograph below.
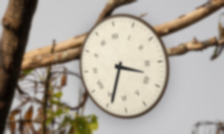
3:34
